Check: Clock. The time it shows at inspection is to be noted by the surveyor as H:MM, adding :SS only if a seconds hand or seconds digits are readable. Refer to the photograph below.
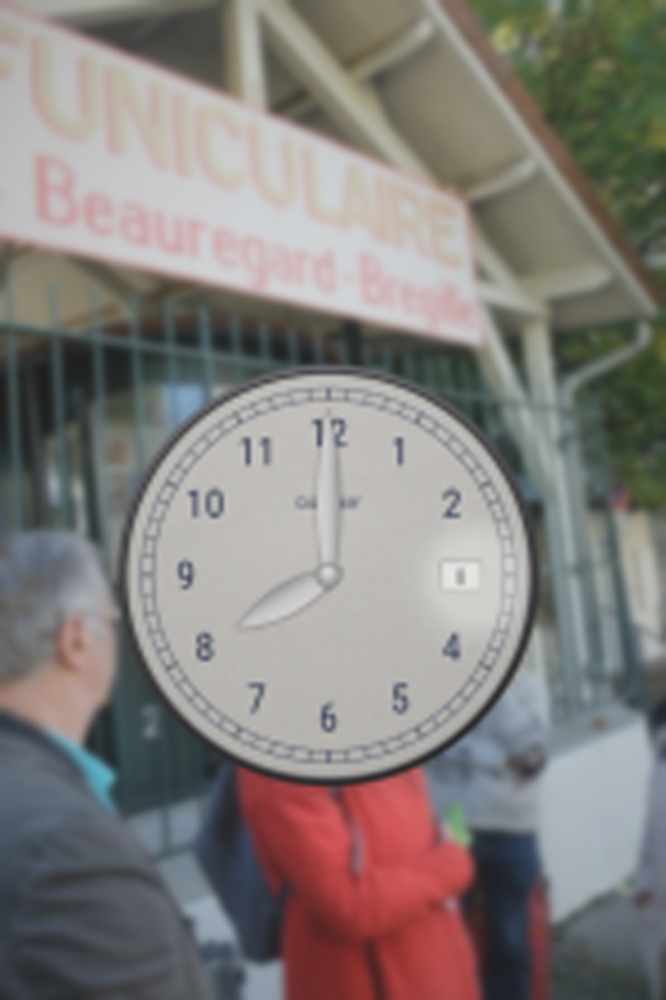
8:00
